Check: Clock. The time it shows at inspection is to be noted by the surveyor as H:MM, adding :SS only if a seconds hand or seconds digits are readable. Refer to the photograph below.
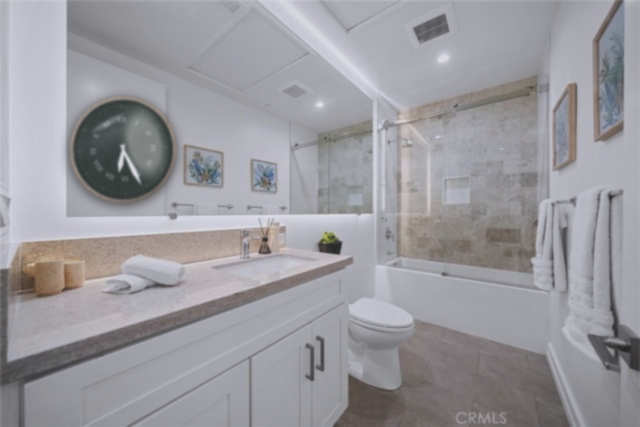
6:26
